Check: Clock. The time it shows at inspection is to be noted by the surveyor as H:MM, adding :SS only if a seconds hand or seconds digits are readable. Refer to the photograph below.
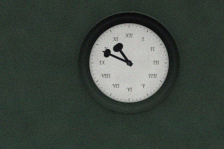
10:49
